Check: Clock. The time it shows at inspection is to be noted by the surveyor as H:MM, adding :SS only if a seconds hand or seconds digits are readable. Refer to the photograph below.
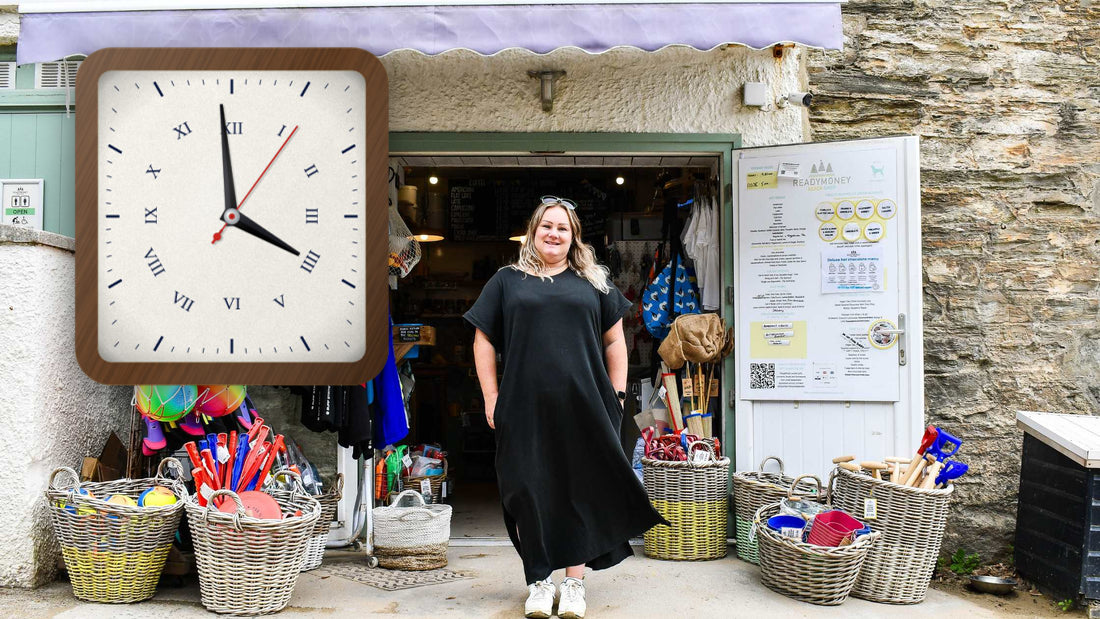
3:59:06
